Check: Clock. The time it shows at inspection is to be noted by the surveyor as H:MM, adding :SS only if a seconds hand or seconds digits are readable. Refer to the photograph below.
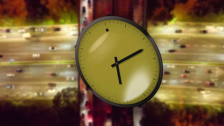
6:12
